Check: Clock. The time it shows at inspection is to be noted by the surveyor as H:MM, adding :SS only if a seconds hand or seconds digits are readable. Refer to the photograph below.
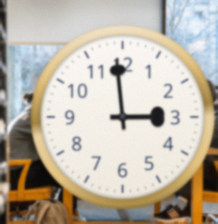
2:59
